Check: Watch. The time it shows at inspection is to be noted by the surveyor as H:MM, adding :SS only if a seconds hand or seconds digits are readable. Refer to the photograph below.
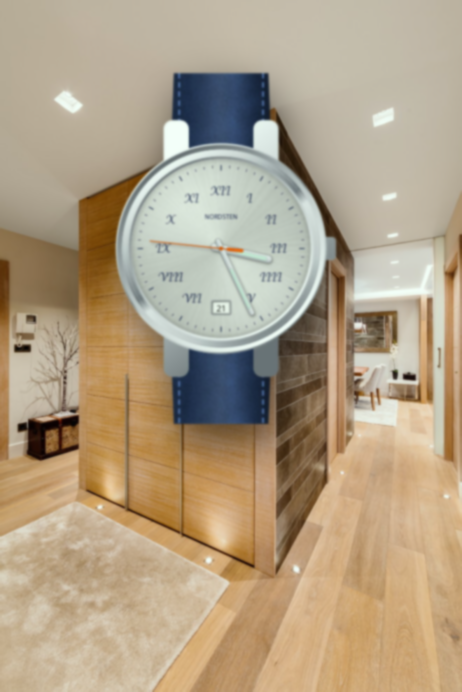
3:25:46
